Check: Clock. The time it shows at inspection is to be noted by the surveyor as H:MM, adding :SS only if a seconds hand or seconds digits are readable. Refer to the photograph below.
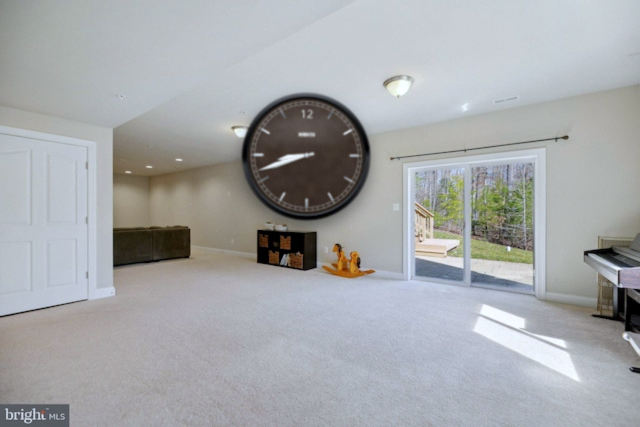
8:42
